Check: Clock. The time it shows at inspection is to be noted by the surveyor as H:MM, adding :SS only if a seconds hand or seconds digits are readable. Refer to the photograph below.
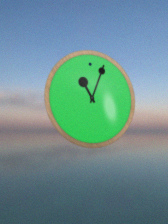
11:04
